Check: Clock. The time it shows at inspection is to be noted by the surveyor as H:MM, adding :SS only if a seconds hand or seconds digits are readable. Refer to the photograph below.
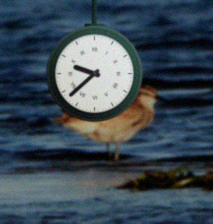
9:38
